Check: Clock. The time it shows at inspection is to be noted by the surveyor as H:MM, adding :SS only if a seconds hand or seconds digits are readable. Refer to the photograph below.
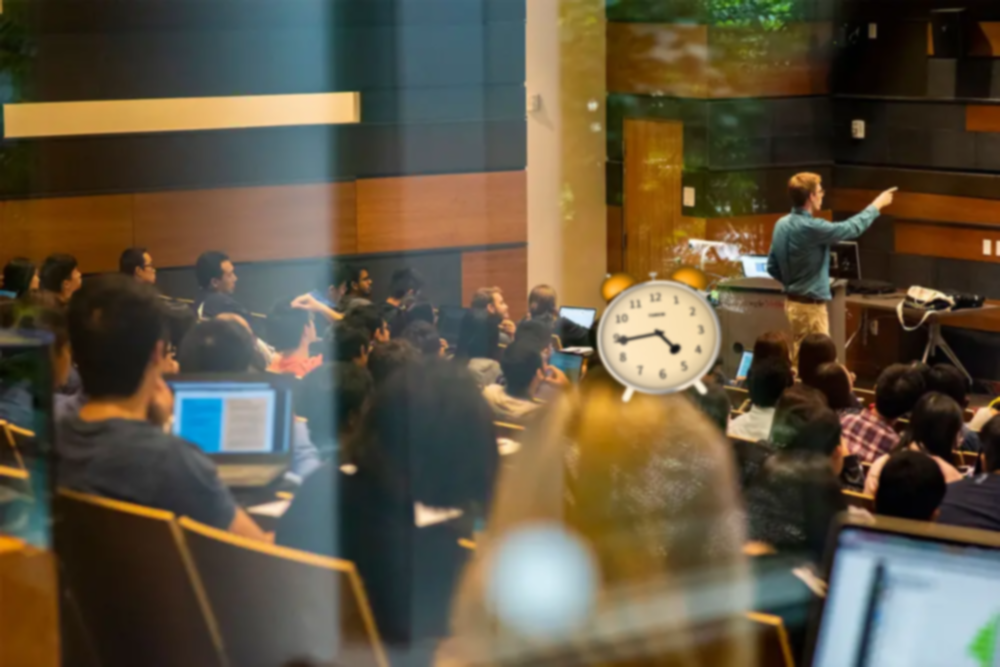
4:44
